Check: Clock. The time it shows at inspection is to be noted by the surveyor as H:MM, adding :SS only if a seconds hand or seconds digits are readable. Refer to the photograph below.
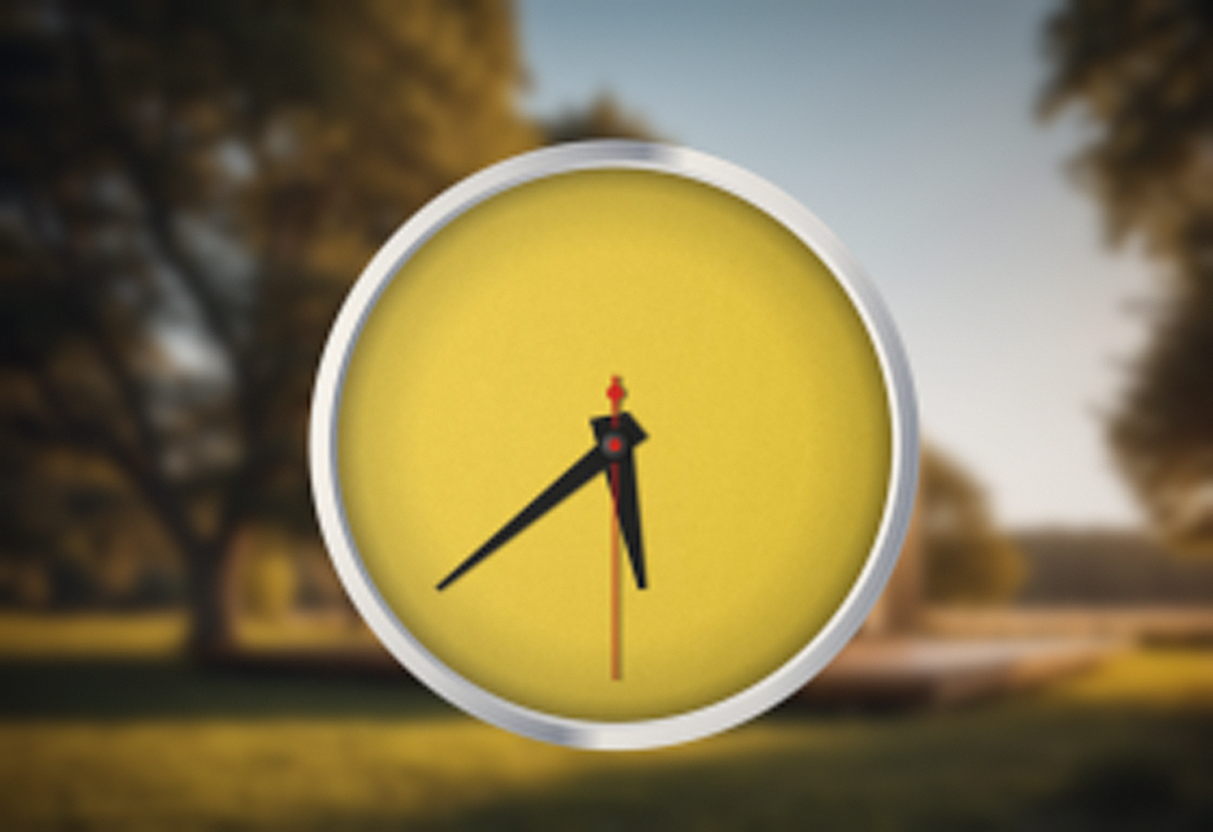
5:38:30
